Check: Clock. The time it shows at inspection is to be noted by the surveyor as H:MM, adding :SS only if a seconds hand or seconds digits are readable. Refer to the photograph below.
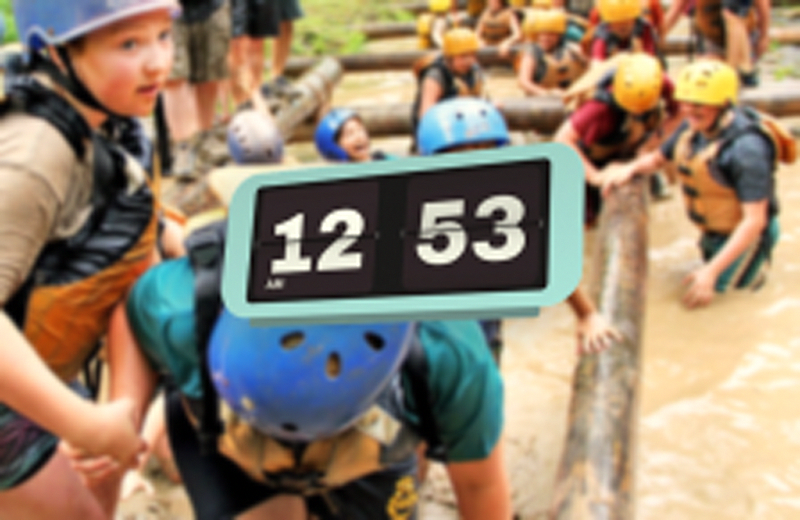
12:53
